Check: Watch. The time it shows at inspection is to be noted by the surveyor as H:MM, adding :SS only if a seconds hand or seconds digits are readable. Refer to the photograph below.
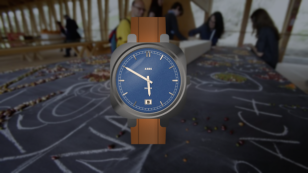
5:50
